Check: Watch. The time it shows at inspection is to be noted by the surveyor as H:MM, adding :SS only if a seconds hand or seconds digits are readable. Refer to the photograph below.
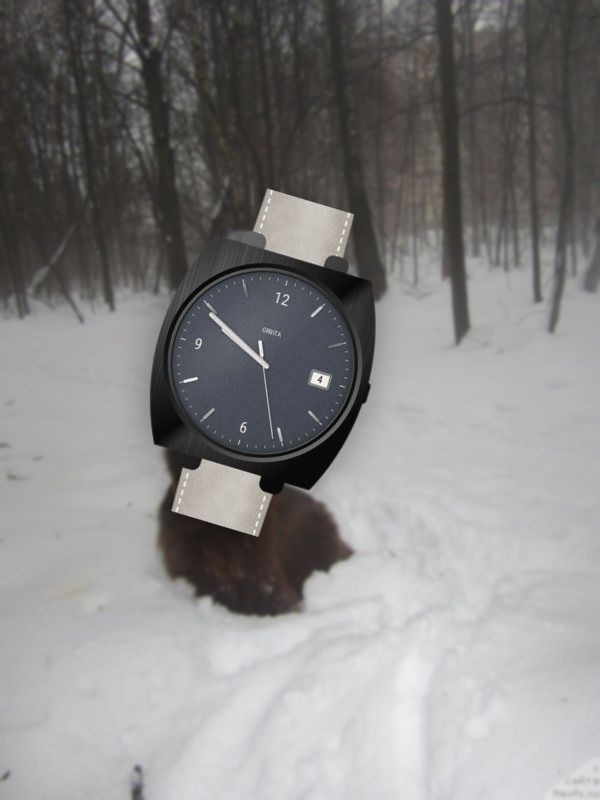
9:49:26
